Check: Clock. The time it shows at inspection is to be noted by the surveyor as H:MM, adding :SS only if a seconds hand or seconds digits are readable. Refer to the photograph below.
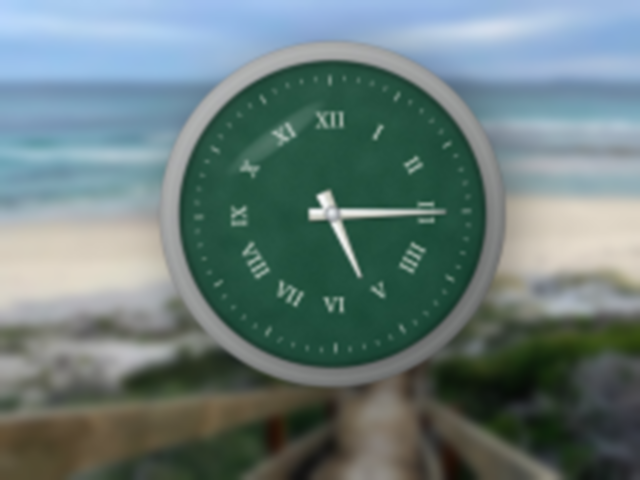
5:15
